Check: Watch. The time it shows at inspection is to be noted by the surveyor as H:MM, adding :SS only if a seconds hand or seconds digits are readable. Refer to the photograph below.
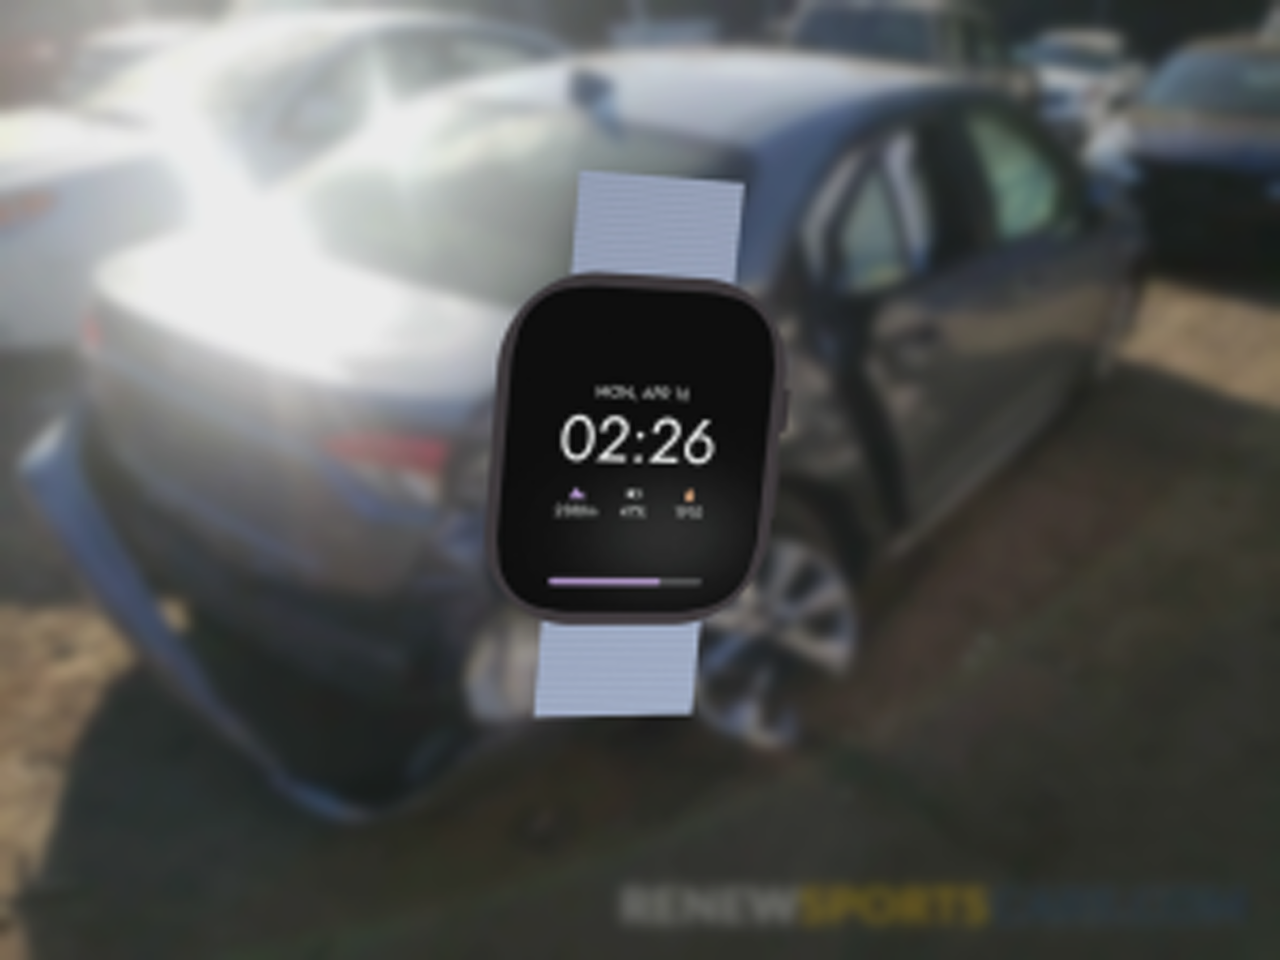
2:26
